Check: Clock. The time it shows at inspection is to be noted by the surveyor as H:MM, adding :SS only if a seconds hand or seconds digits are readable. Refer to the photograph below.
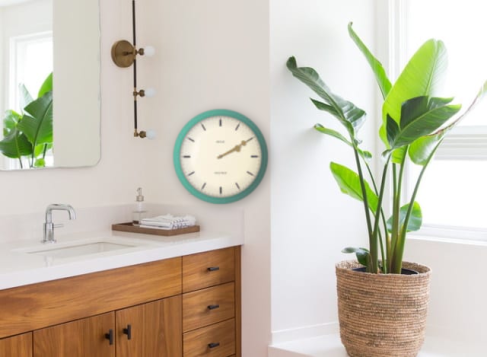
2:10
